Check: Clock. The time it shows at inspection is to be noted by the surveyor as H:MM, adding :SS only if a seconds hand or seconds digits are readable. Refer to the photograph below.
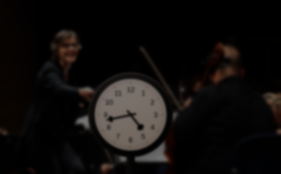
4:43
